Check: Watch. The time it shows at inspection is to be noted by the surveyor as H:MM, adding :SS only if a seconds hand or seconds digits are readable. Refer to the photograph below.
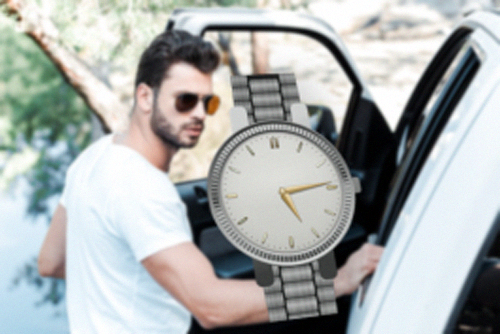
5:14
